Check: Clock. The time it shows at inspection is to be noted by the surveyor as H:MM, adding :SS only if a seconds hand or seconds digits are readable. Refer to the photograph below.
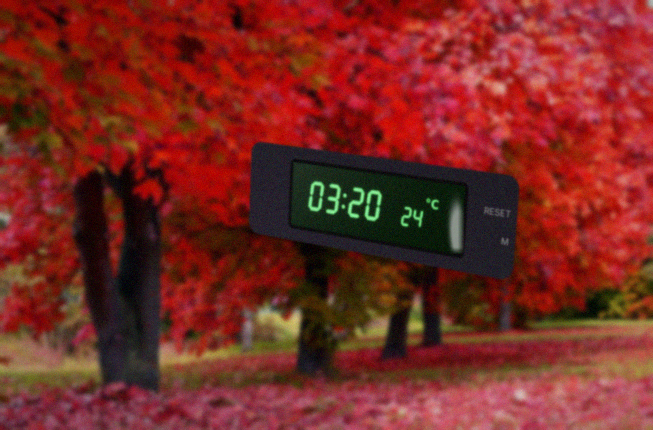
3:20
